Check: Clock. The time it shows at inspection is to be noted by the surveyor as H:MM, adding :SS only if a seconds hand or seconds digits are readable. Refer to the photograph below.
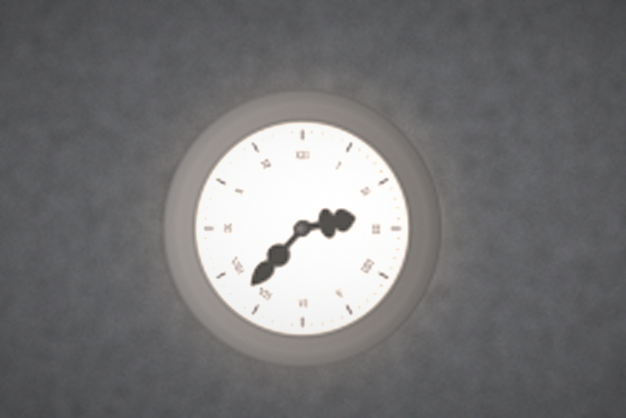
2:37
